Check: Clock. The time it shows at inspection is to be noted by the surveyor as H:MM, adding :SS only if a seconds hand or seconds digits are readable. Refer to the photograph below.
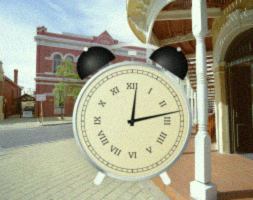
12:13
